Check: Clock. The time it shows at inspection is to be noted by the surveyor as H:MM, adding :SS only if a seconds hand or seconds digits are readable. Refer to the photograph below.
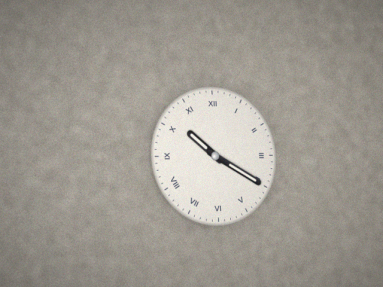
10:20
